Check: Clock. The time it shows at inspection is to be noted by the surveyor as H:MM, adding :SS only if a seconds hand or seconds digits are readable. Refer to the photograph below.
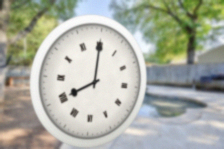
8:00
